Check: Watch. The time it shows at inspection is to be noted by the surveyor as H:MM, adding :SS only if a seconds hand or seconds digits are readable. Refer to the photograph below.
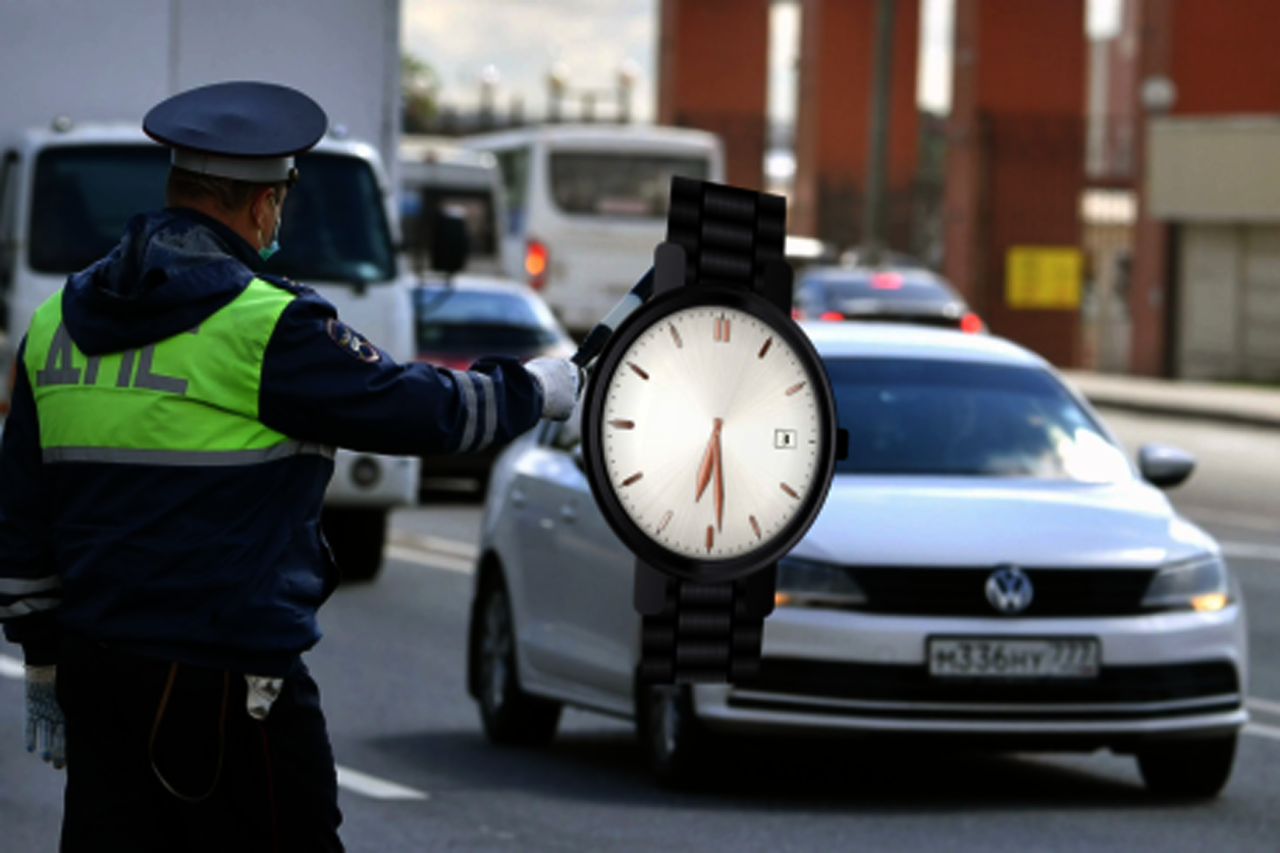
6:29
